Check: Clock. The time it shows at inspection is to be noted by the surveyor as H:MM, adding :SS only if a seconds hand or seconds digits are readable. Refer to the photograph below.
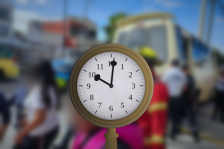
10:01
